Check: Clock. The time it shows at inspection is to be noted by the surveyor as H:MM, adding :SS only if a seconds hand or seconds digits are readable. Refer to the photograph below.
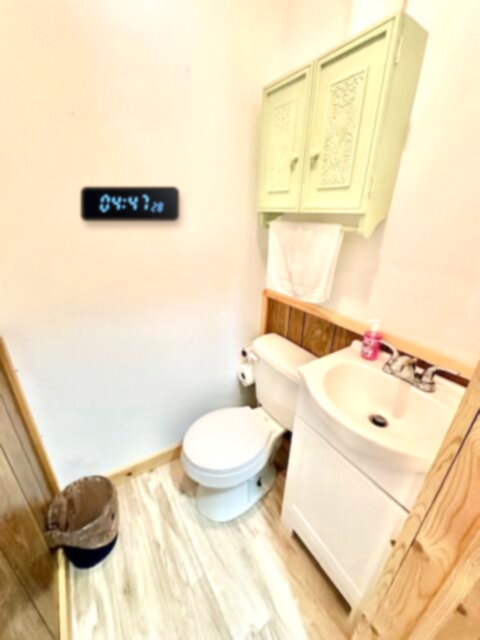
4:47
